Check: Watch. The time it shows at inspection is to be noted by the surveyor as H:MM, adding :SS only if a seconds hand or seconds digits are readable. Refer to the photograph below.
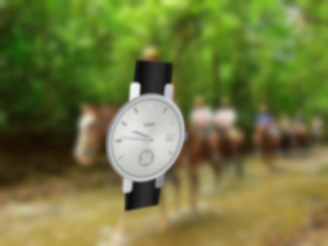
9:46
